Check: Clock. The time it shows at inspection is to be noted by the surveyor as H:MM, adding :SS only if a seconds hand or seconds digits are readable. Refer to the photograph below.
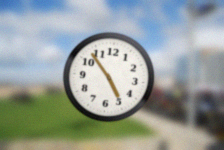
4:53
